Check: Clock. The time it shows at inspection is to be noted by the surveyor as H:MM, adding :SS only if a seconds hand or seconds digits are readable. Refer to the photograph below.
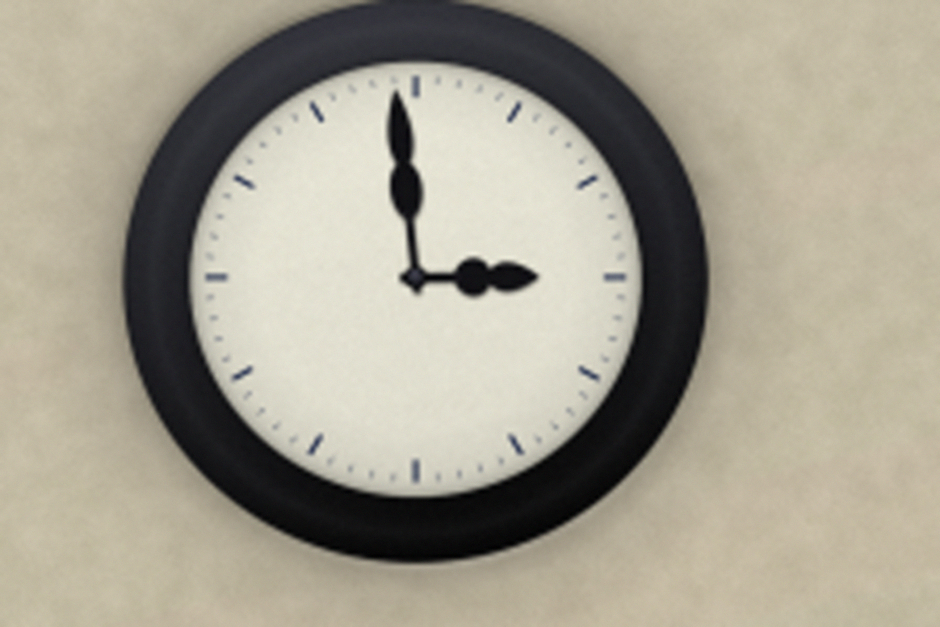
2:59
